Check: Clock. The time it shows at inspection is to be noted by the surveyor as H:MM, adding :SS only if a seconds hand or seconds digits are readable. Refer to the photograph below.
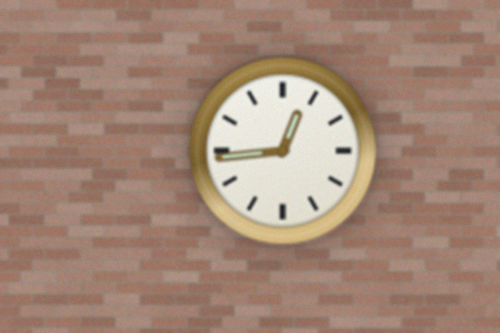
12:44
